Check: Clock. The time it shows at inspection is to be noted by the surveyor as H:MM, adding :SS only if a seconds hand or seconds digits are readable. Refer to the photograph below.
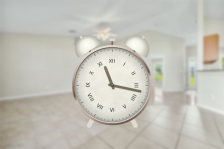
11:17
